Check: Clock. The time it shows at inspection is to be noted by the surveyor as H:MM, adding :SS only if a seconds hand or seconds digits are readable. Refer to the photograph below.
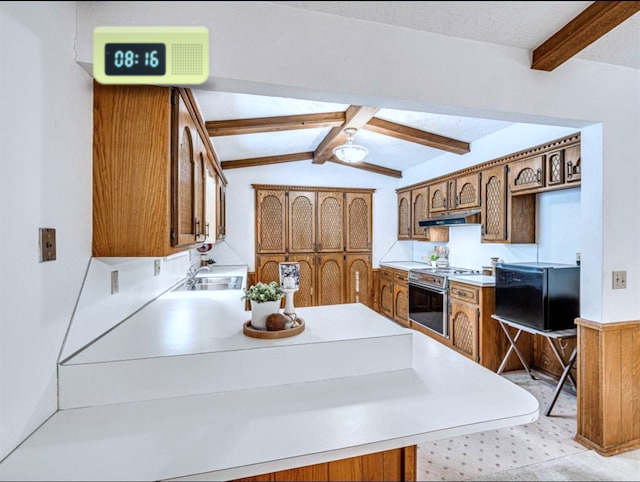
8:16
